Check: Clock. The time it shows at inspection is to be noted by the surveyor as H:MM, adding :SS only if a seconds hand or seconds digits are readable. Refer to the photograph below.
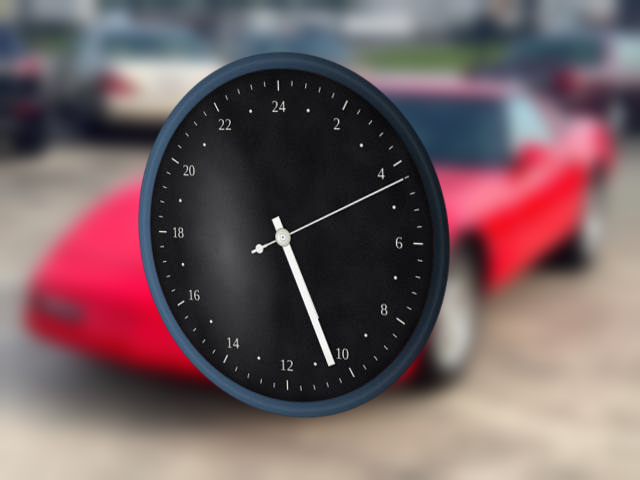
10:26:11
